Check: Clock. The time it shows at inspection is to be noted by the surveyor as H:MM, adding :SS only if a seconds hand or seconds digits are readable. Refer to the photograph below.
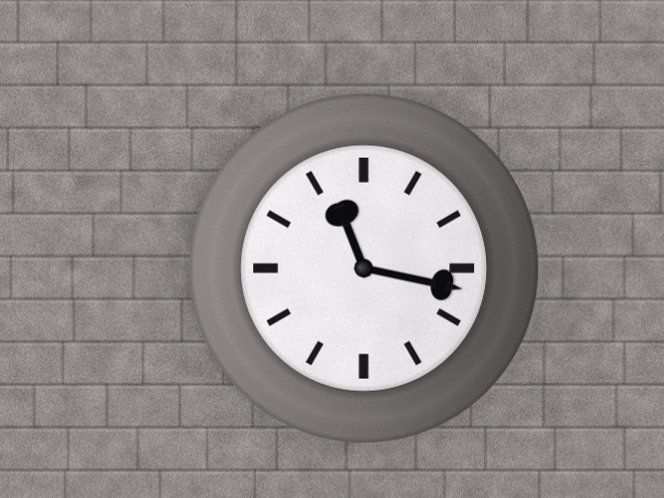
11:17
